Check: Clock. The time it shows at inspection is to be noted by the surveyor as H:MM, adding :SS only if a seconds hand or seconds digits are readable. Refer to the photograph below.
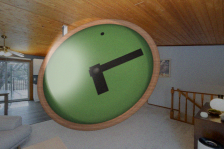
5:11
